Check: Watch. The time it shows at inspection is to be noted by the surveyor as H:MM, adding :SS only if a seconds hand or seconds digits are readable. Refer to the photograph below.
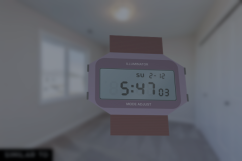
5:47:03
